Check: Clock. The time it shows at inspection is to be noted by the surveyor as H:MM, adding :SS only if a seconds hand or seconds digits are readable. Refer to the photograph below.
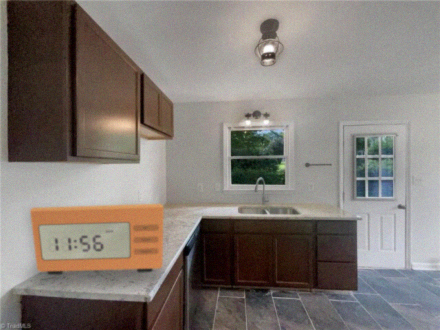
11:56
